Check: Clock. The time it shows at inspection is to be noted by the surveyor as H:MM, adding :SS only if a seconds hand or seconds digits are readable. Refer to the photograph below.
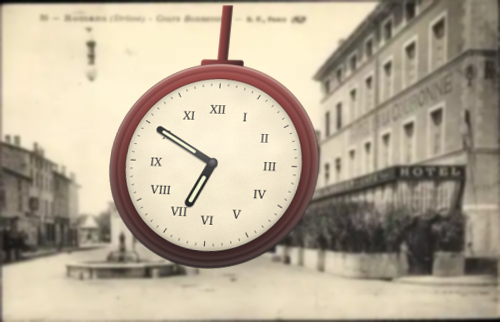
6:50
